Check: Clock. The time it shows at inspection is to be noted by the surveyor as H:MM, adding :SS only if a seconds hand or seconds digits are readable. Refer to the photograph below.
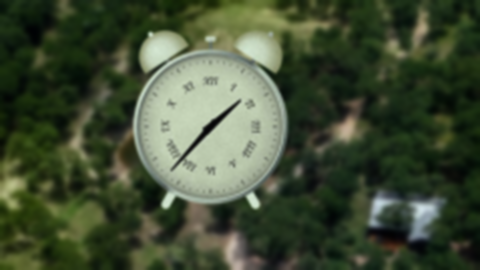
1:37
